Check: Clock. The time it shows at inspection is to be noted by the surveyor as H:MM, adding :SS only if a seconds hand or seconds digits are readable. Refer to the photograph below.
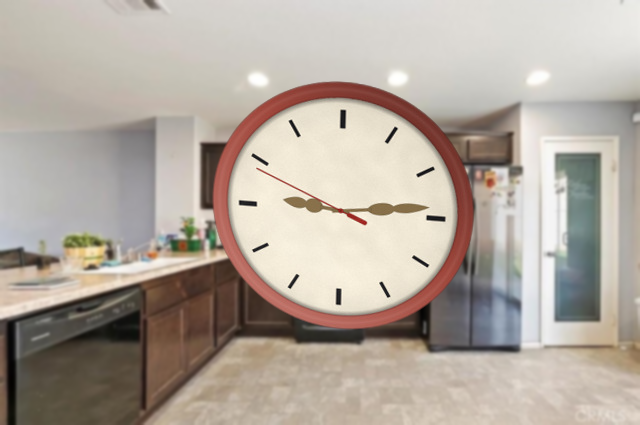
9:13:49
